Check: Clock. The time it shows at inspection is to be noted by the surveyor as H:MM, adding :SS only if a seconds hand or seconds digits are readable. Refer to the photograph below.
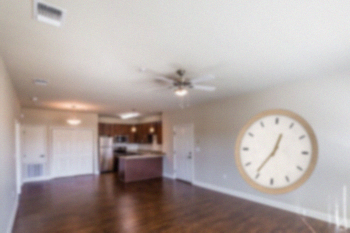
12:36
